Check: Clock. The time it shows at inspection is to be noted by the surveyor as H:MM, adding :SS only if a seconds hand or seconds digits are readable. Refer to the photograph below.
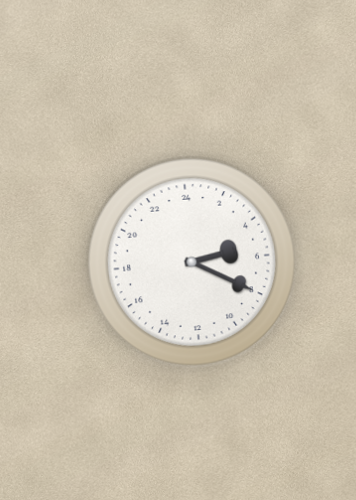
5:20
